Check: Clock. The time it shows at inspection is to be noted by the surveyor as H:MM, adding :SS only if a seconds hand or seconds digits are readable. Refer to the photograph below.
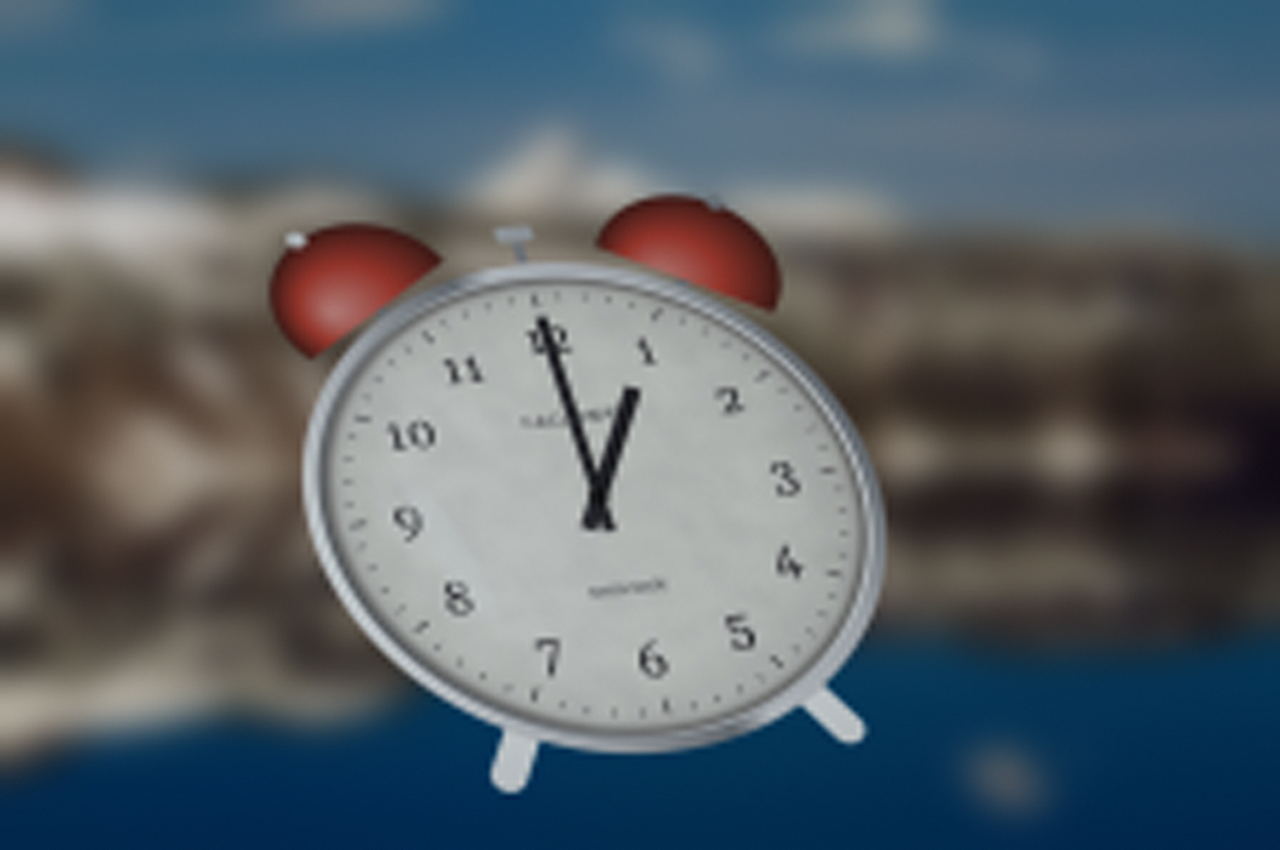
1:00
